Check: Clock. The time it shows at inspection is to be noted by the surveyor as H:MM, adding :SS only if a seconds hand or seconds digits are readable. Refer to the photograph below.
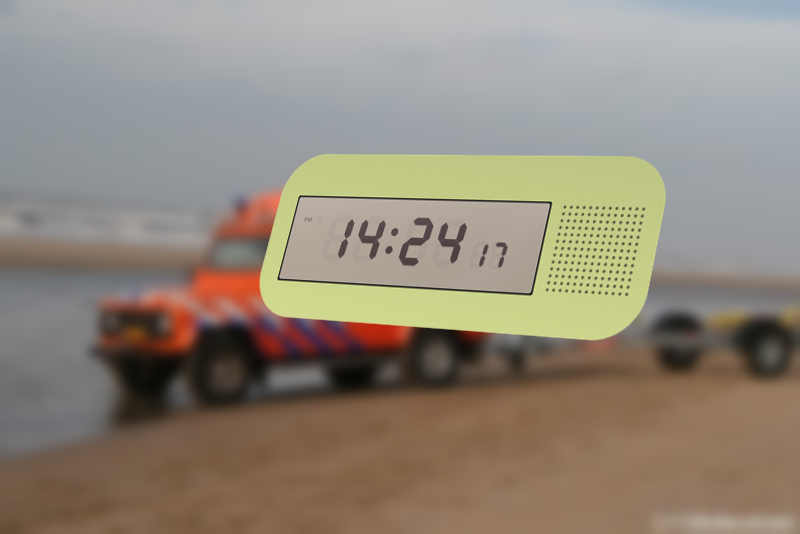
14:24:17
